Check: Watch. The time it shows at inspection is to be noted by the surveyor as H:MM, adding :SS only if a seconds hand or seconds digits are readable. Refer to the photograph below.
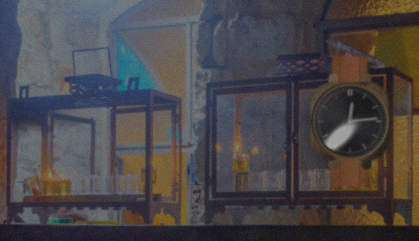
12:14
